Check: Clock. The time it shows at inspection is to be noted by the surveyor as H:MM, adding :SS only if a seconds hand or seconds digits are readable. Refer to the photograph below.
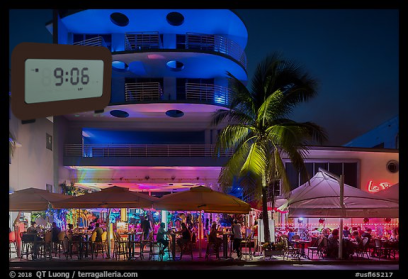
9:06
